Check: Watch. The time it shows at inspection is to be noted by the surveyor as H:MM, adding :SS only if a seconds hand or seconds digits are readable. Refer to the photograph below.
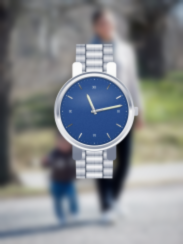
11:13
